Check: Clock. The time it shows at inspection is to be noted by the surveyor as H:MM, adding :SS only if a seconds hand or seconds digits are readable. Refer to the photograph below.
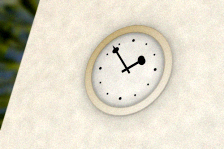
1:53
